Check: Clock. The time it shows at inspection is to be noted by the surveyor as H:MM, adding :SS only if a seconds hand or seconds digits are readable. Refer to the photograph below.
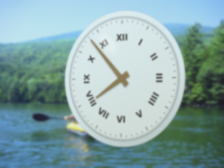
7:53
